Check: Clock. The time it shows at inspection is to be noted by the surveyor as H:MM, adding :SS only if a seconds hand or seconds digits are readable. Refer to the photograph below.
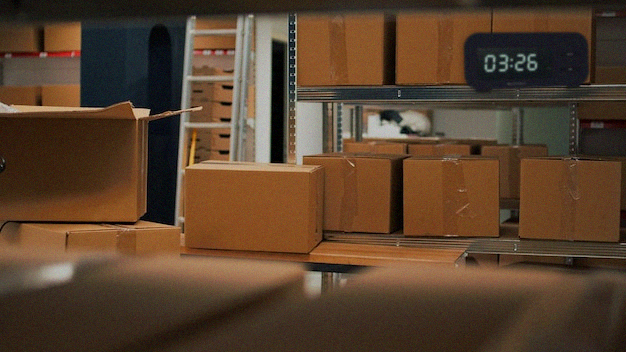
3:26
